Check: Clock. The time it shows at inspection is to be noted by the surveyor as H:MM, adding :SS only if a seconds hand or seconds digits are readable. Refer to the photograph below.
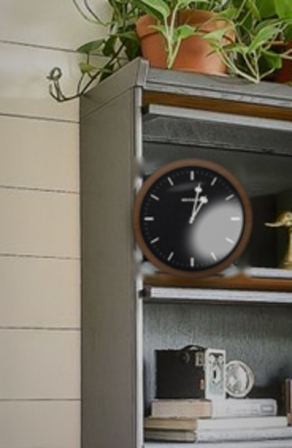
1:02
